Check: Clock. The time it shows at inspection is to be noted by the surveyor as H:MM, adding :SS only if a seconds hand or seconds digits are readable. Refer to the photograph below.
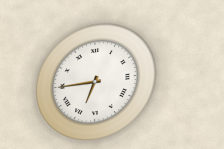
6:45
